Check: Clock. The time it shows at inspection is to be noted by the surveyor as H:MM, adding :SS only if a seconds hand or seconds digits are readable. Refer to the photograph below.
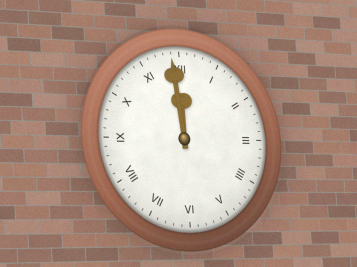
11:59
